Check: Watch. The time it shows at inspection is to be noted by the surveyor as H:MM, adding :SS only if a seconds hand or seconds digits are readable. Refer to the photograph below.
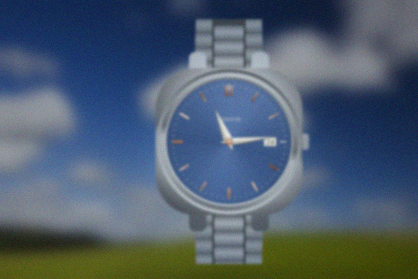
11:14
